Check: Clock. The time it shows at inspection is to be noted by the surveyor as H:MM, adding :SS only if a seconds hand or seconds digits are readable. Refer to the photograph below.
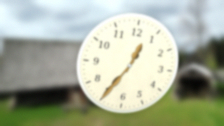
12:35
